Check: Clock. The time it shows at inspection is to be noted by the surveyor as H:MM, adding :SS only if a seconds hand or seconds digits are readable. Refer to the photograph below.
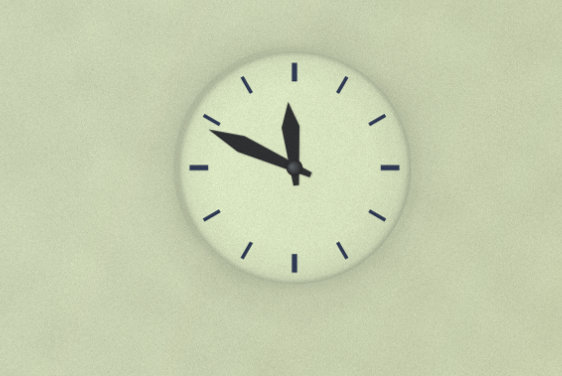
11:49
